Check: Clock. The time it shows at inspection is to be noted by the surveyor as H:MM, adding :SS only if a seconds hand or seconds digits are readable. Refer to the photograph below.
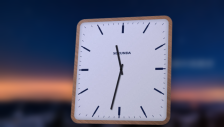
11:32
